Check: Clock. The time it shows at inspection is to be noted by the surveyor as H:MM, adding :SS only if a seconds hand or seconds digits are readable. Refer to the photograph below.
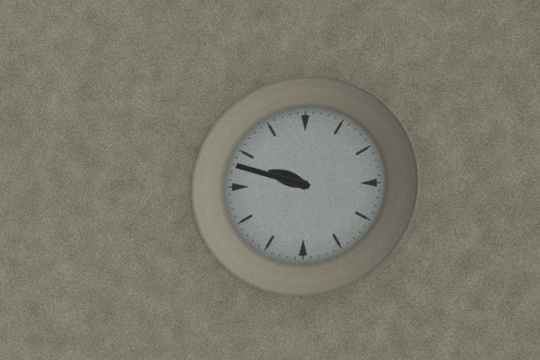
9:48
